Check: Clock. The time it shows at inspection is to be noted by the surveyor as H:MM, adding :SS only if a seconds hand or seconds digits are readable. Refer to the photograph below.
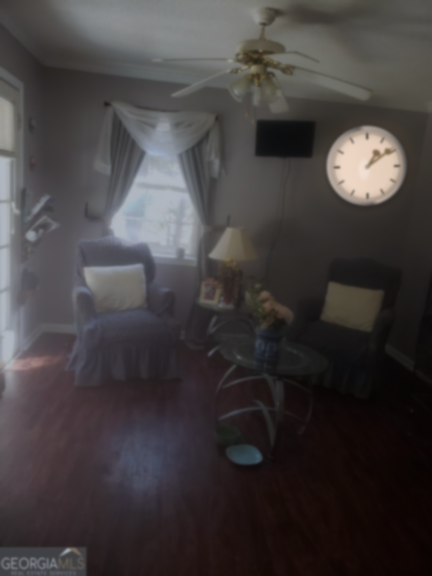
1:09
